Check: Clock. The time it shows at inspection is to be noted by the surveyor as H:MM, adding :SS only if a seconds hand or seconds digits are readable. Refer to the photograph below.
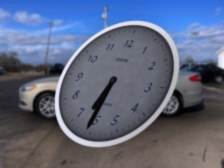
6:31
